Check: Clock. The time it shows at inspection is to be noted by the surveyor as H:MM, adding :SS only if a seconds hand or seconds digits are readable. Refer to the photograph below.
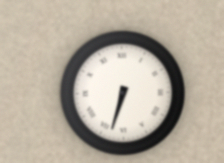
6:33
